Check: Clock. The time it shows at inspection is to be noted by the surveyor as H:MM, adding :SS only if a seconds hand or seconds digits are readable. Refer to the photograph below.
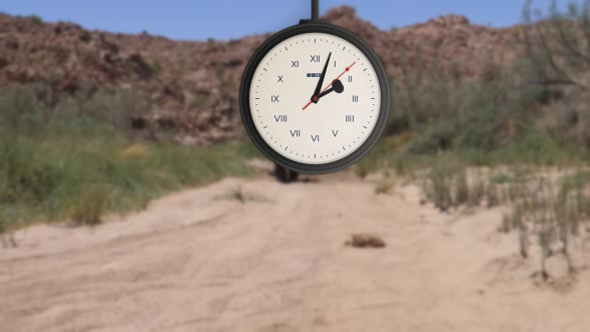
2:03:08
